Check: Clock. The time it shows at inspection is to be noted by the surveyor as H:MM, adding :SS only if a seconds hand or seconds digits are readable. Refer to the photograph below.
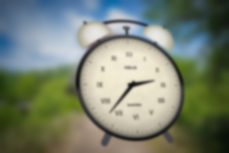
2:37
